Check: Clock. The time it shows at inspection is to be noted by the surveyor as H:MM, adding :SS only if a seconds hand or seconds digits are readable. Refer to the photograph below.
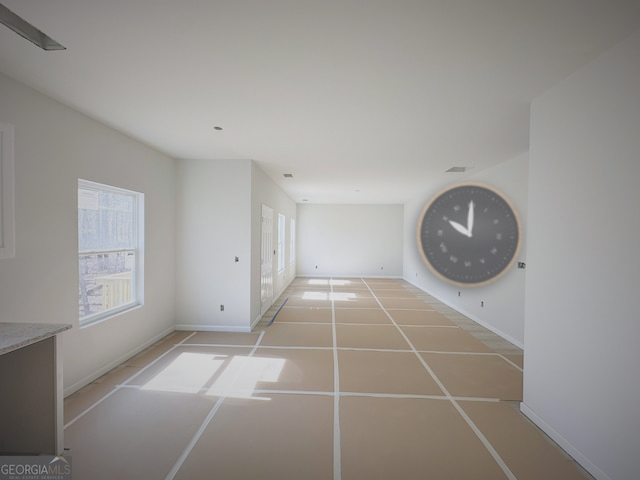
10:00
